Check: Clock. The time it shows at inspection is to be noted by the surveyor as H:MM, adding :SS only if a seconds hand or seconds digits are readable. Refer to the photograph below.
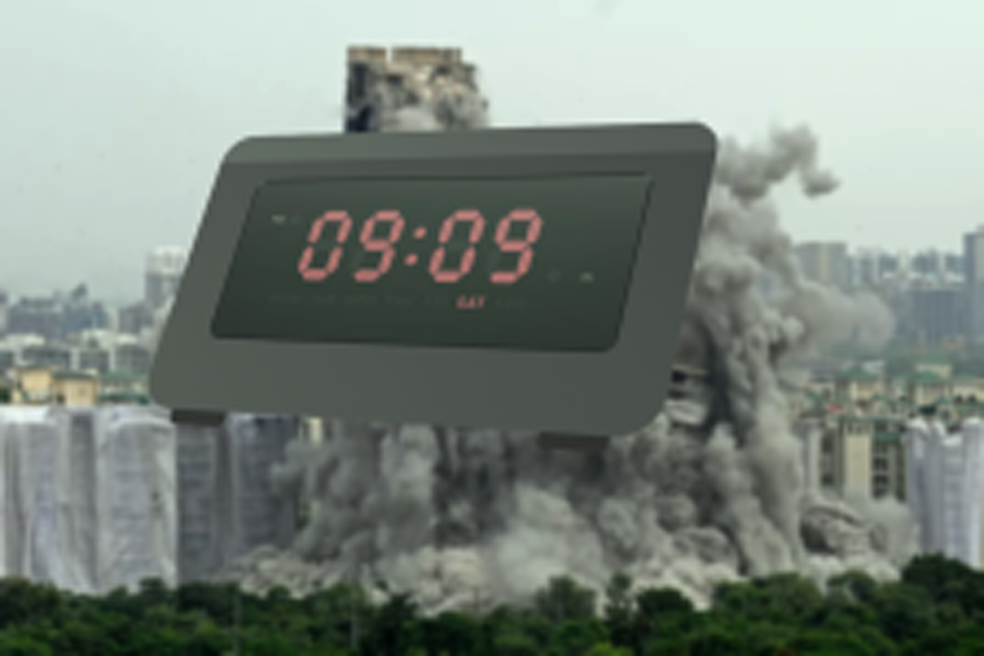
9:09
